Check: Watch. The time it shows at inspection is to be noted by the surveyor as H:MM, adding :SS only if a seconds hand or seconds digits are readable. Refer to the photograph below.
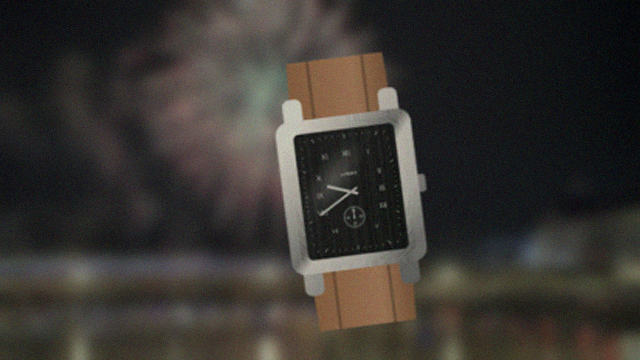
9:40
